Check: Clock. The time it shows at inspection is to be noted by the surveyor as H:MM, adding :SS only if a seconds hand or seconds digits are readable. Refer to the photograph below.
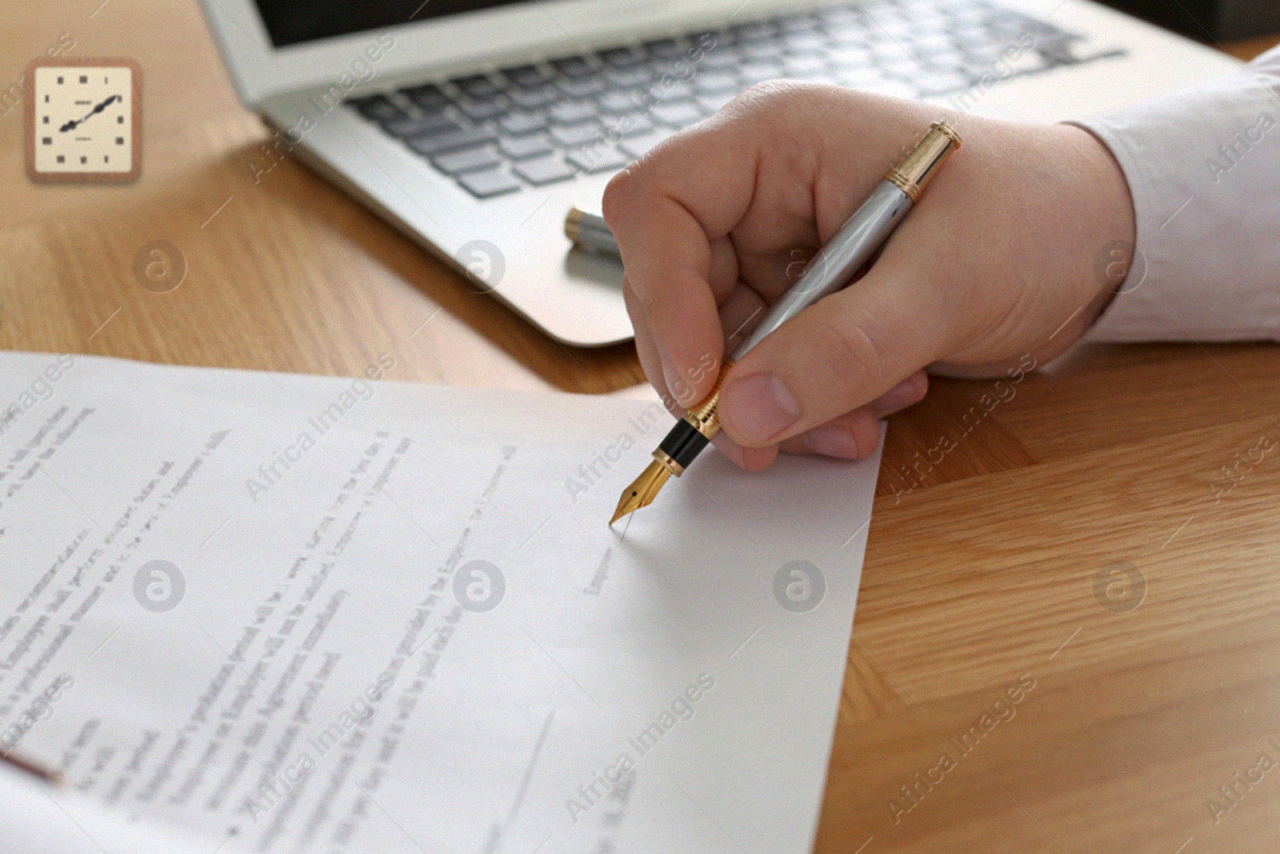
8:09
